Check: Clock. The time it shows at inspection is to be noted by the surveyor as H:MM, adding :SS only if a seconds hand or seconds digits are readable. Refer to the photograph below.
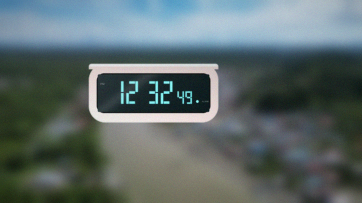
12:32:49
